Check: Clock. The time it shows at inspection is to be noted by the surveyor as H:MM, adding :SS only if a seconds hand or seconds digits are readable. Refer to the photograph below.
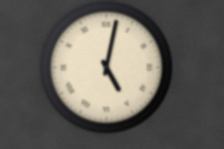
5:02
